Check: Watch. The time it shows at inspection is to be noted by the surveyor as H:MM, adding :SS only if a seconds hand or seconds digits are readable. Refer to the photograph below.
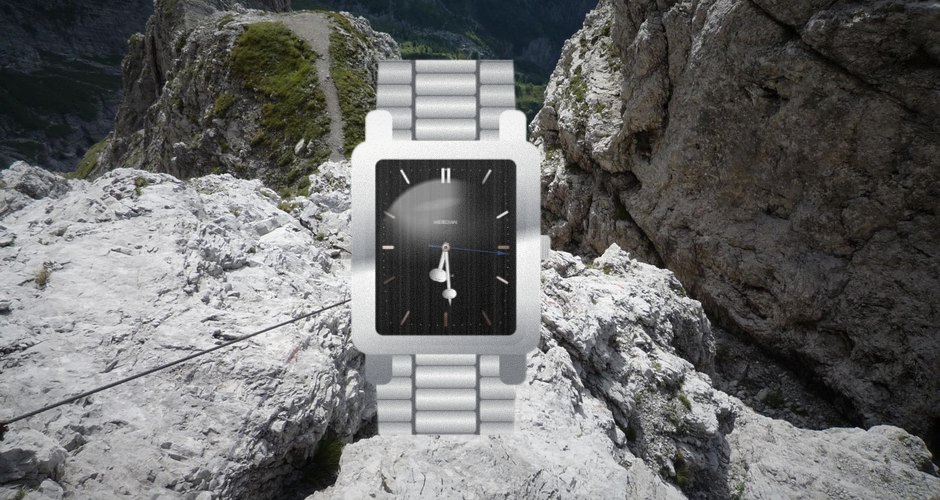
6:29:16
